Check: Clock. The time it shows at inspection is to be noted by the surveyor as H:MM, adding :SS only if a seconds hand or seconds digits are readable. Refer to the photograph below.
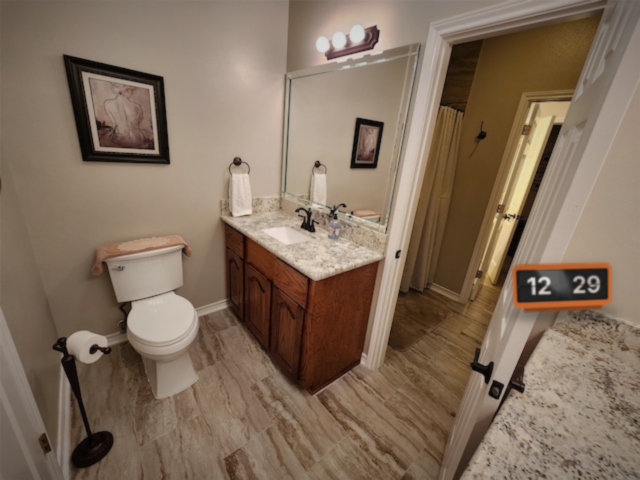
12:29
